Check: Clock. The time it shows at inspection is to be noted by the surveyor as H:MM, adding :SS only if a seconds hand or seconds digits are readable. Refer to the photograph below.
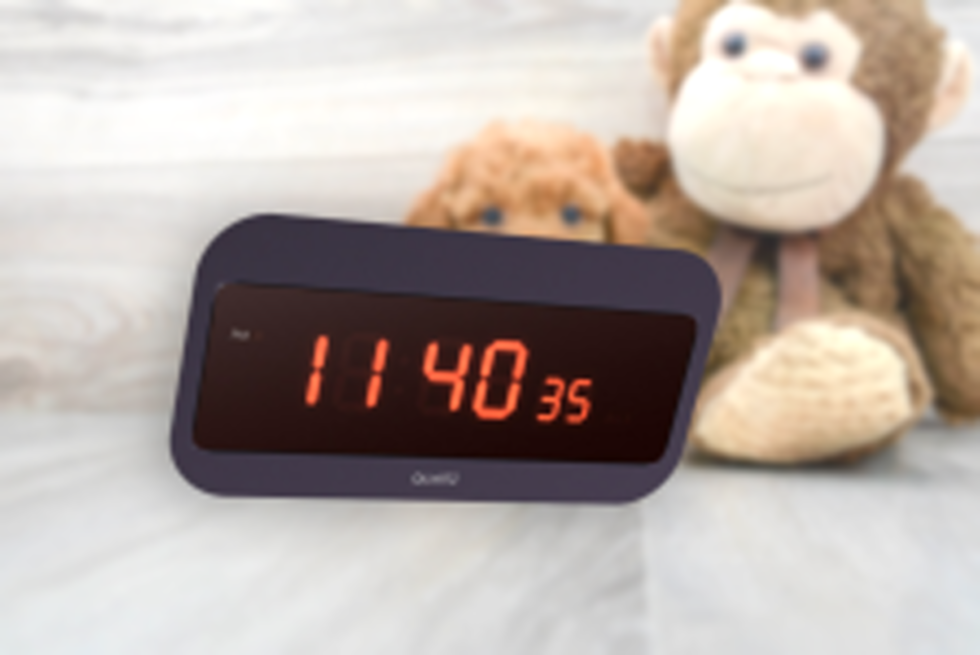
11:40:35
